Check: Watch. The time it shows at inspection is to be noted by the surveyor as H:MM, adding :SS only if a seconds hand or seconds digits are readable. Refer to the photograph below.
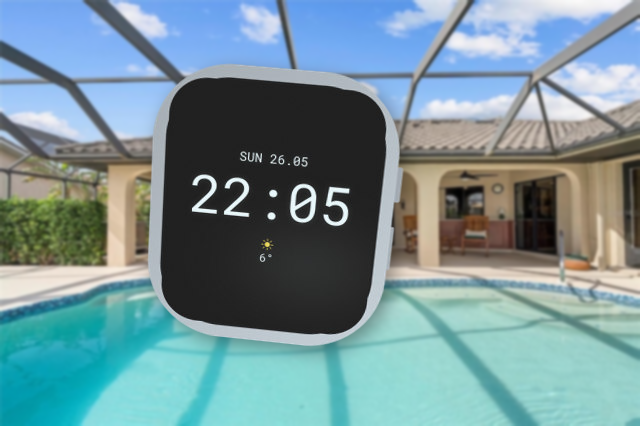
22:05
